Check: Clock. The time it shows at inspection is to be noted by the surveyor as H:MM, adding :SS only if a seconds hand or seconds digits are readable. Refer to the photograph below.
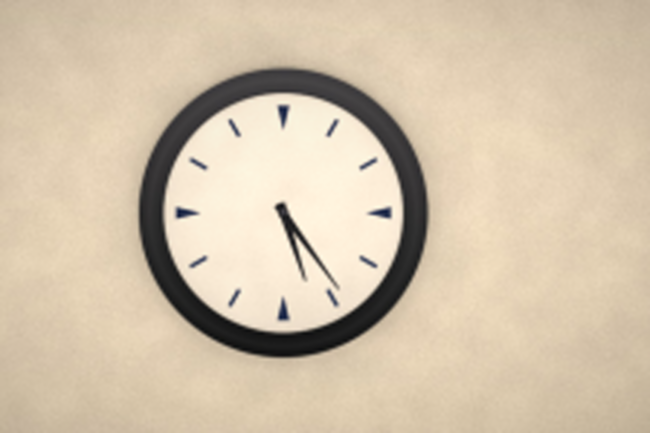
5:24
